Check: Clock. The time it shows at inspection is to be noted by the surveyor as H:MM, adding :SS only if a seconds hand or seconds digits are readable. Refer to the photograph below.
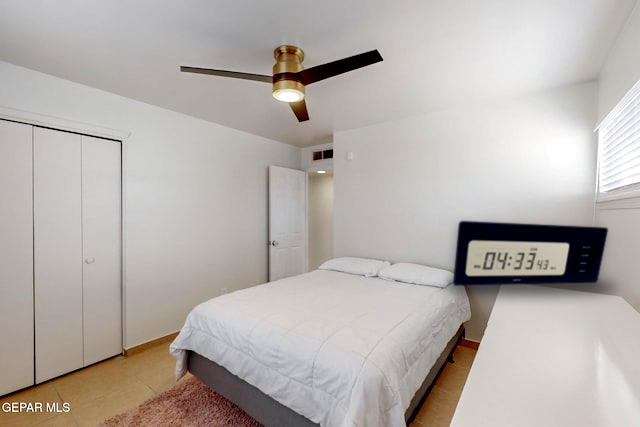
4:33
